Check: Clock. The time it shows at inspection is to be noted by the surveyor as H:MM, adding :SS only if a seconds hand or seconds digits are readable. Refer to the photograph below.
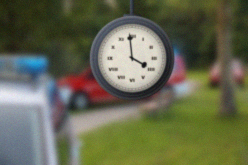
3:59
